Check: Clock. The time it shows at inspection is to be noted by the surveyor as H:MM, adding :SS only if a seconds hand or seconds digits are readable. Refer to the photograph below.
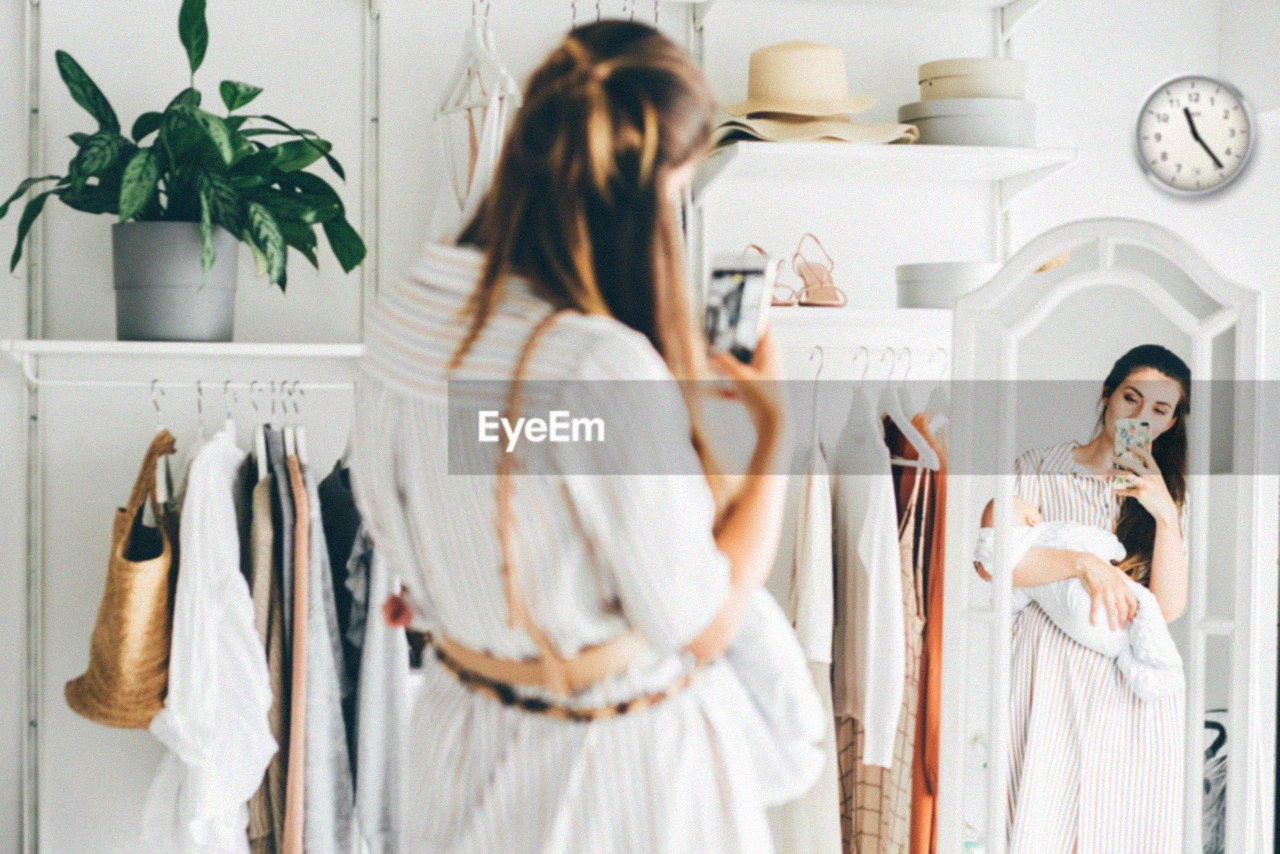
11:24
